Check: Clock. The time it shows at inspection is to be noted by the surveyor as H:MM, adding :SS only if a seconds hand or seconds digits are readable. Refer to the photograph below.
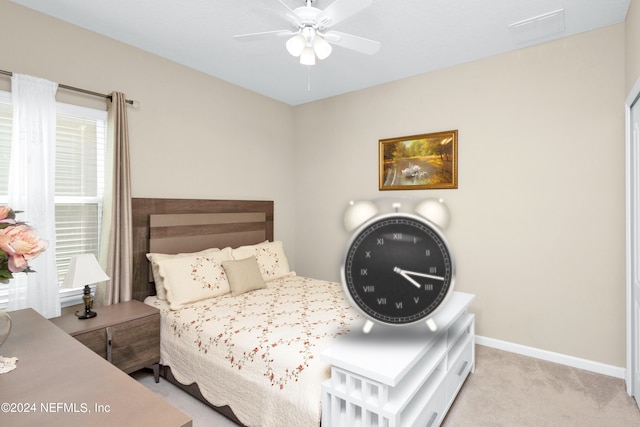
4:17
